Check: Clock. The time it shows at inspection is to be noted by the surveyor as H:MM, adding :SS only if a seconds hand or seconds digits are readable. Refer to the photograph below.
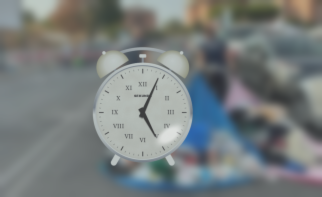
5:04
